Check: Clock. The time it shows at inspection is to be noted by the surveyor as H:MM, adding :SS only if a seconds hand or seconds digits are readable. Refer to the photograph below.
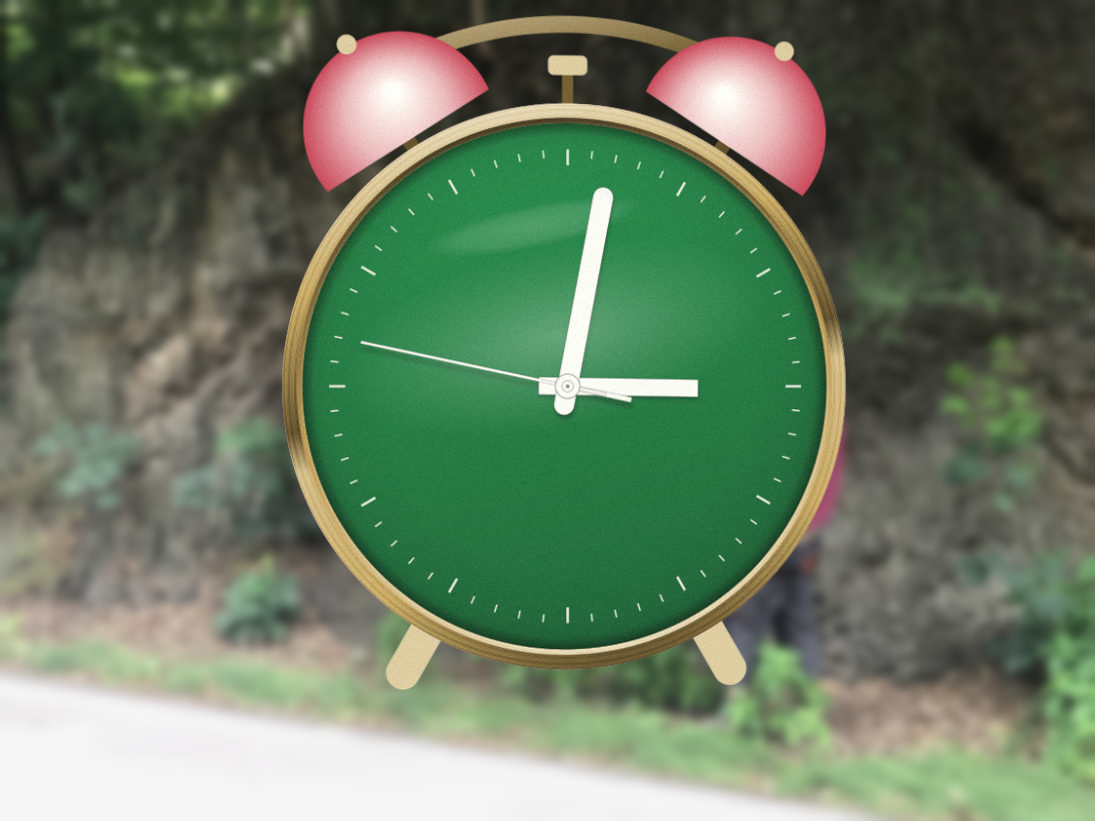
3:01:47
